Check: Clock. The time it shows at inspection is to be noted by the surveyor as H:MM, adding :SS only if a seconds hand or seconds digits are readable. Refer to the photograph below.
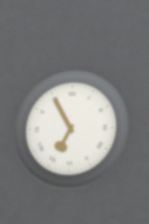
6:55
